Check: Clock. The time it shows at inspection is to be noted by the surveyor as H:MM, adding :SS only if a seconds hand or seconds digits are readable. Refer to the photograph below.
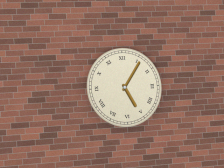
5:06
